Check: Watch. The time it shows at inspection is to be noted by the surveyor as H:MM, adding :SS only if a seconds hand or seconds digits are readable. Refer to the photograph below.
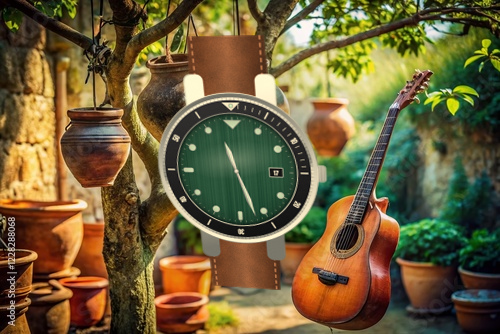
11:27
